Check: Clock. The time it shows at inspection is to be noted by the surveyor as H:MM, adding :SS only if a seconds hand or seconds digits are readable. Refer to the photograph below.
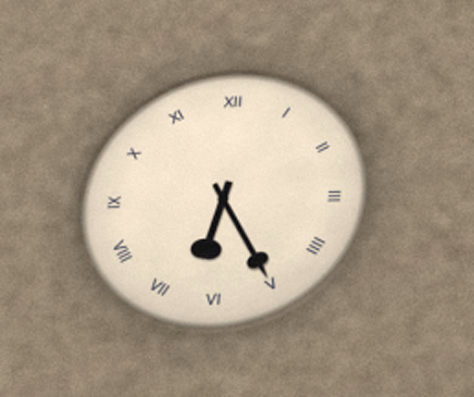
6:25
